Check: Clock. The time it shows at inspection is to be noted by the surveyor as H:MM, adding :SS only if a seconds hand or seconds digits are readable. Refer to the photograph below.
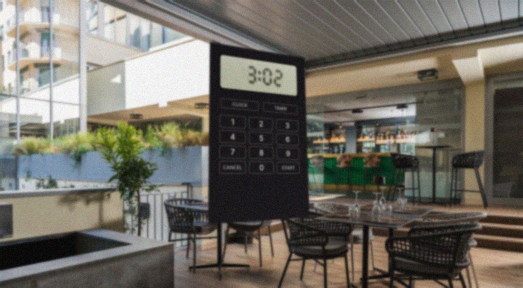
3:02
